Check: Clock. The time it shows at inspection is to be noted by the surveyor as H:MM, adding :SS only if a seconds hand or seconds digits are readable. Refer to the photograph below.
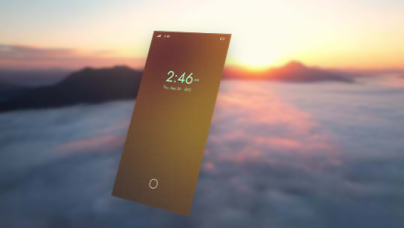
2:46
